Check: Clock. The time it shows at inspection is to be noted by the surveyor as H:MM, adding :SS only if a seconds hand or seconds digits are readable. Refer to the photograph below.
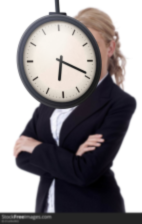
6:19
